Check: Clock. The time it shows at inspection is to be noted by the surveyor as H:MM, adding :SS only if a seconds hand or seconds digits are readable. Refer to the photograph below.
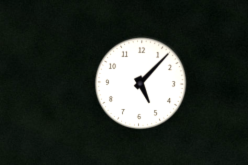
5:07
